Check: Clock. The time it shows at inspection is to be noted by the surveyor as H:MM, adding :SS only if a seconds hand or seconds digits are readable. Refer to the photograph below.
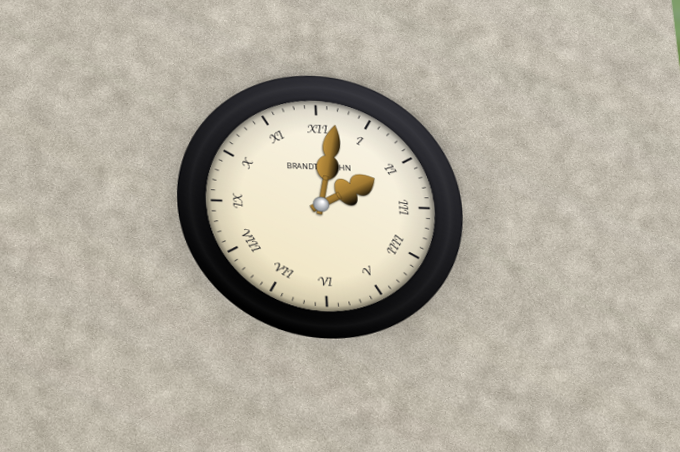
2:02
